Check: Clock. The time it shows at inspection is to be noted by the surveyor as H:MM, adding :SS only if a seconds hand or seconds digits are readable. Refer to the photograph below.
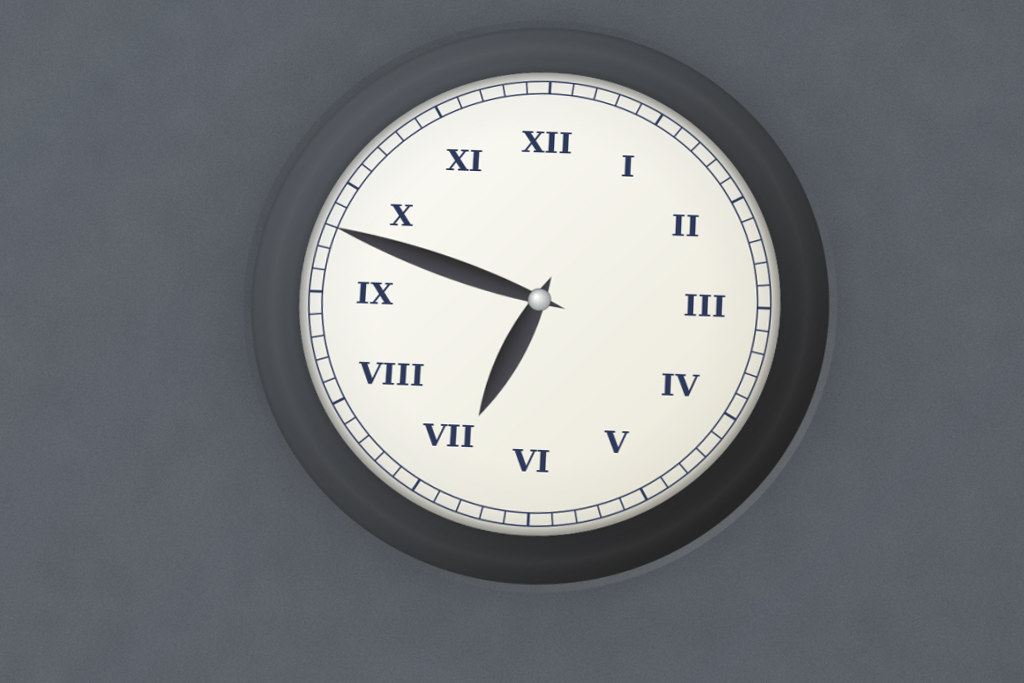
6:48
